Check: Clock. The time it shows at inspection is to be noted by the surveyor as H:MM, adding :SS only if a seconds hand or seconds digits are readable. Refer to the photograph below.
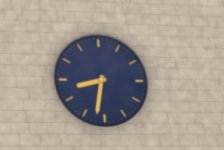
8:32
